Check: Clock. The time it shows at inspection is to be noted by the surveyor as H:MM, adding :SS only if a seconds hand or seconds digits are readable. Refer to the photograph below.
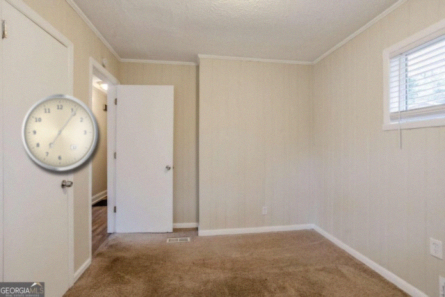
7:06
